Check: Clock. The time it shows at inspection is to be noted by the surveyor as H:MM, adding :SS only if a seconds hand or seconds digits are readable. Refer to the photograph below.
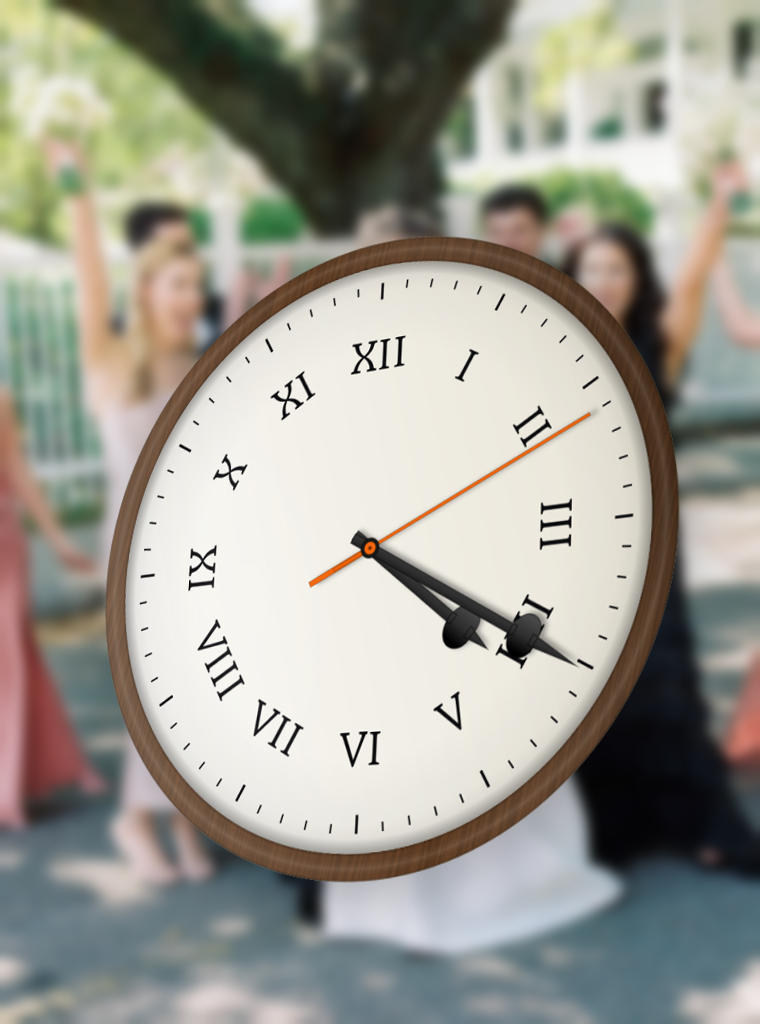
4:20:11
